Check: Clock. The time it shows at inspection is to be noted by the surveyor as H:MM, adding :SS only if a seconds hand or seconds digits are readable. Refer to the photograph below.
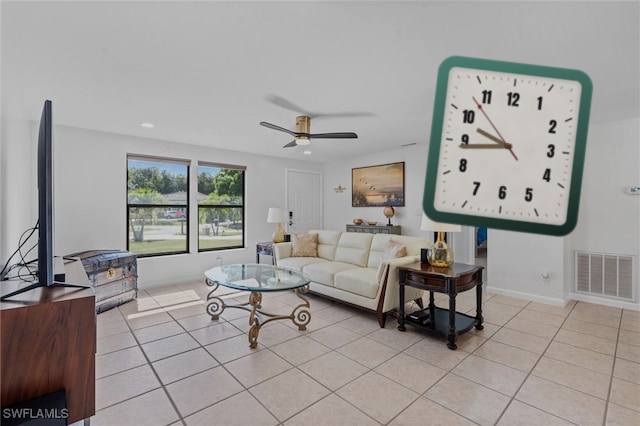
9:43:53
